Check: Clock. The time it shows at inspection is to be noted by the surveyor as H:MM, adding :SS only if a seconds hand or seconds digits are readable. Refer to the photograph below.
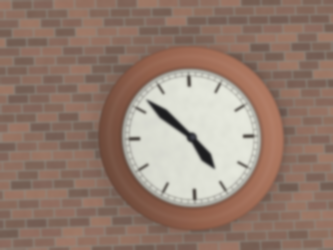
4:52
